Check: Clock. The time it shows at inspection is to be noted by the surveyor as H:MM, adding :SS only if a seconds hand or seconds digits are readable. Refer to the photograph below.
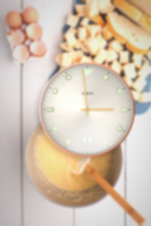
2:59
